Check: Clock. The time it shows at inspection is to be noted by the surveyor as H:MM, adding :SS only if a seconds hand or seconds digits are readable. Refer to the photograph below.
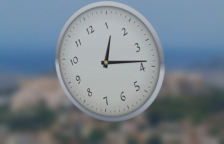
1:19
